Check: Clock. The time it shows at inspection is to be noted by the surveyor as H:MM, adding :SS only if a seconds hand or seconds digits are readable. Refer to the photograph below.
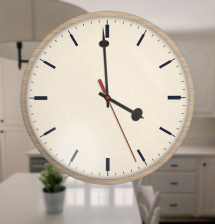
3:59:26
